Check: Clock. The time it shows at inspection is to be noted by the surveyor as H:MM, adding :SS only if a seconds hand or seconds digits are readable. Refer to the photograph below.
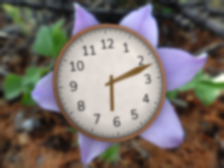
6:12
